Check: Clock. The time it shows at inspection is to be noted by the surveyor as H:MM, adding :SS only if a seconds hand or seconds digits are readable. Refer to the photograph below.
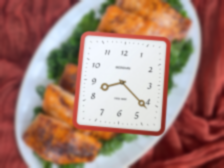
8:22
